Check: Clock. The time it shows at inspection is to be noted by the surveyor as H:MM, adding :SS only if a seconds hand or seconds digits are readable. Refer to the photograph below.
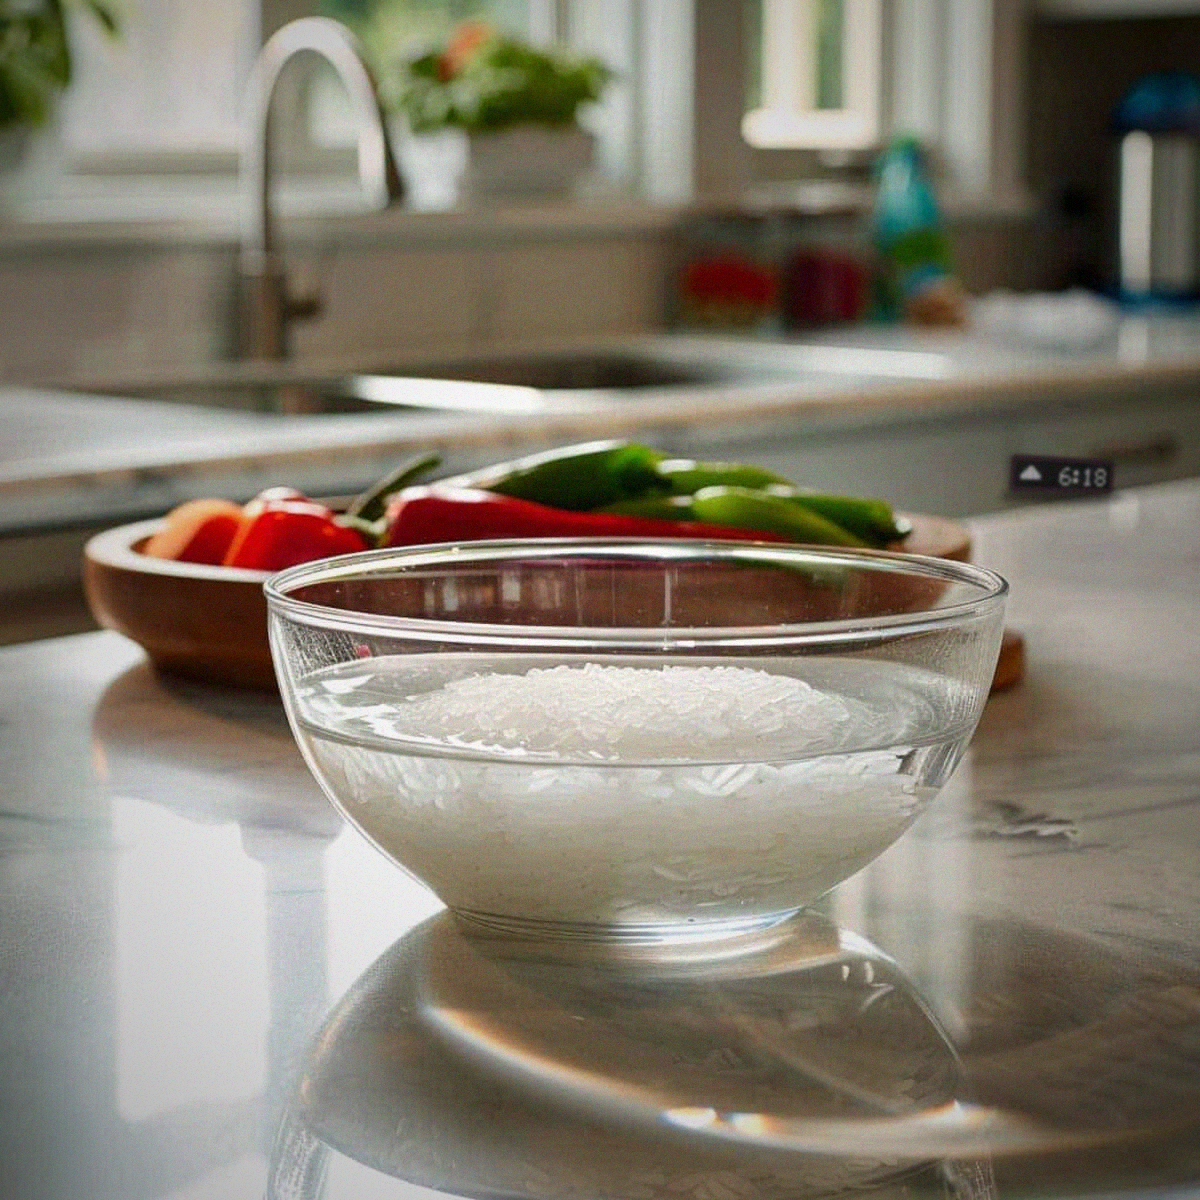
6:18
